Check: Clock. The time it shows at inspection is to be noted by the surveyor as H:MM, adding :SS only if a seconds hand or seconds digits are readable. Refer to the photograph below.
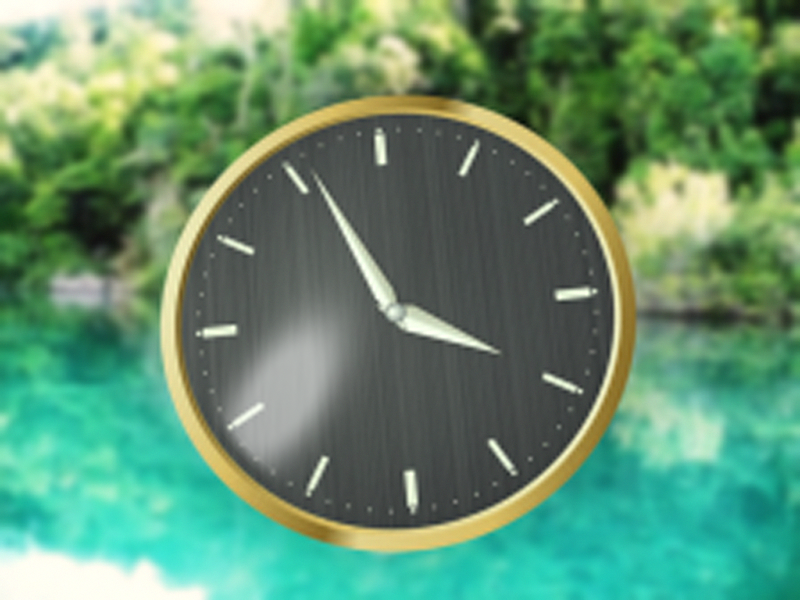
3:56
